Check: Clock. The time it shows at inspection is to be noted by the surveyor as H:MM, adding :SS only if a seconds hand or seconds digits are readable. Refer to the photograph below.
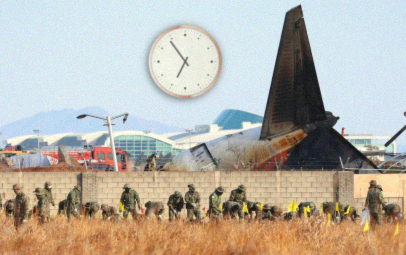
6:54
